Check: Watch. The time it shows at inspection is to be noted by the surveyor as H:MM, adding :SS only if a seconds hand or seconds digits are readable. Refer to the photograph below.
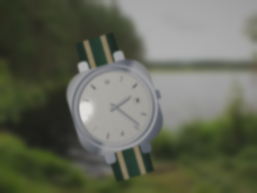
2:24
